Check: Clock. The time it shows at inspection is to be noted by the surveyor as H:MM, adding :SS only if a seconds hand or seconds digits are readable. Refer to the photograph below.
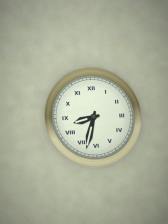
8:33
